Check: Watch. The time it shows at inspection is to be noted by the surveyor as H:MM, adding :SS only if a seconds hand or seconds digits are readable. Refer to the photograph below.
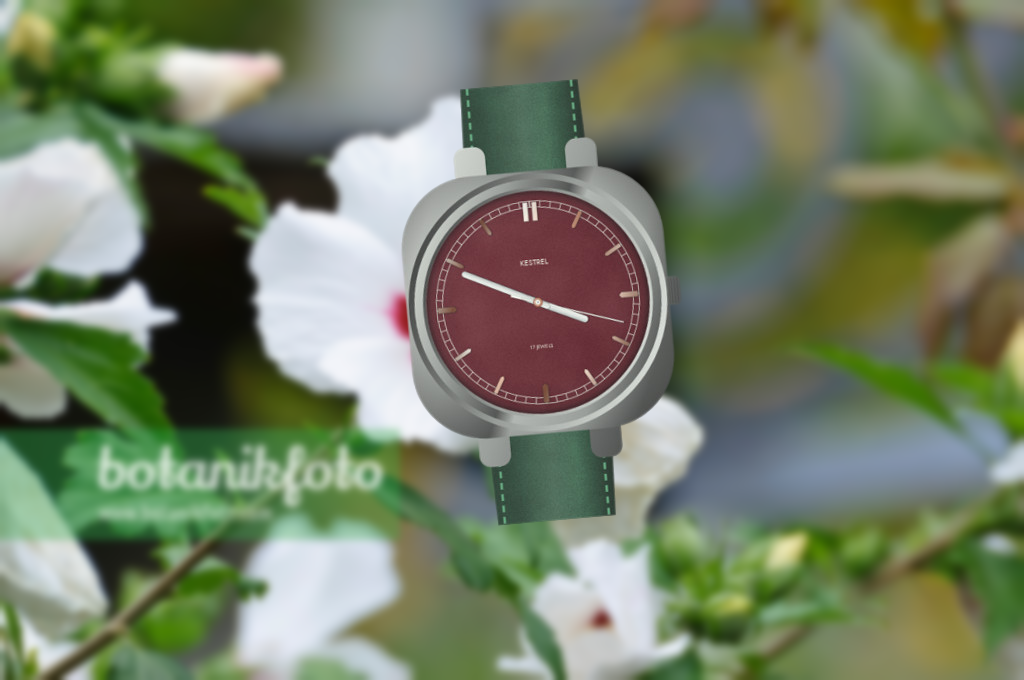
3:49:18
